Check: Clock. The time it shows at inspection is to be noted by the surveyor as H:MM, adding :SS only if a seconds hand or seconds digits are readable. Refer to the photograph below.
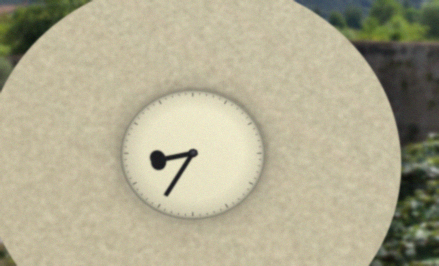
8:35
